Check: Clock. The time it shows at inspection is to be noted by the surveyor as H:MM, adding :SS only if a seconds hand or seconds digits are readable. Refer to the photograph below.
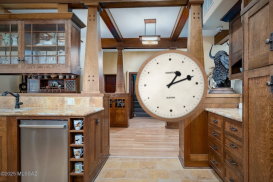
1:12
